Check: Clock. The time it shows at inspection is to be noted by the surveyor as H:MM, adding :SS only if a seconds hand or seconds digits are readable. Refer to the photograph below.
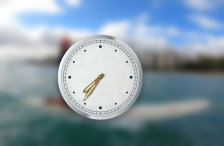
7:36
